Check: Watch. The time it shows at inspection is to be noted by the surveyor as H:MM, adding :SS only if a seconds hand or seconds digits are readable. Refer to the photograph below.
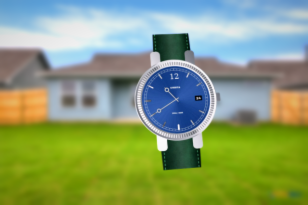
10:40
